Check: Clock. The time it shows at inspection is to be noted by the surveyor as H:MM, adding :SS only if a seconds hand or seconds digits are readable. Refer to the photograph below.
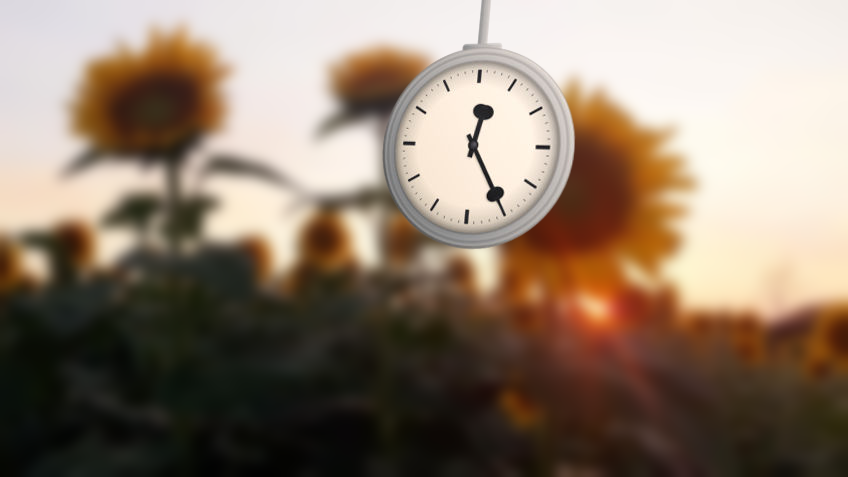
12:25
